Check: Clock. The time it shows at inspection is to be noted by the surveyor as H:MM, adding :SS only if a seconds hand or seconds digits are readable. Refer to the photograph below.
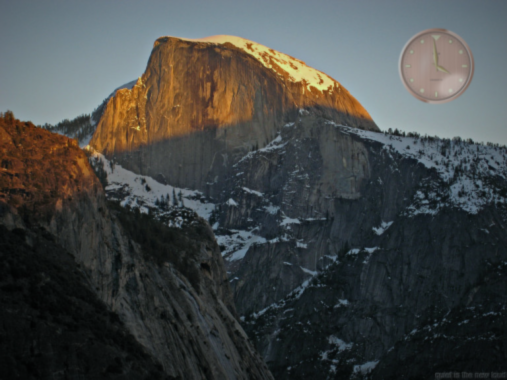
3:59
